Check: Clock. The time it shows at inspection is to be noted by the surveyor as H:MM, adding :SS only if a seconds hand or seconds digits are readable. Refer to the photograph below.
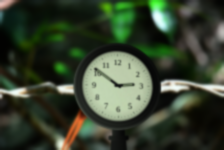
2:51
